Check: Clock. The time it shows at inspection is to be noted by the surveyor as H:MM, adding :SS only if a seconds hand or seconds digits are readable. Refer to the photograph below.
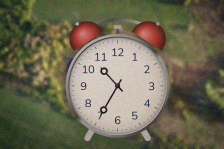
10:35
